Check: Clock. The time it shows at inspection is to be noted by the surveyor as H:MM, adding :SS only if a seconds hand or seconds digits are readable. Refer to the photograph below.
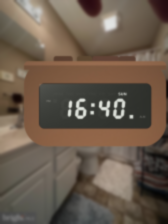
16:40
